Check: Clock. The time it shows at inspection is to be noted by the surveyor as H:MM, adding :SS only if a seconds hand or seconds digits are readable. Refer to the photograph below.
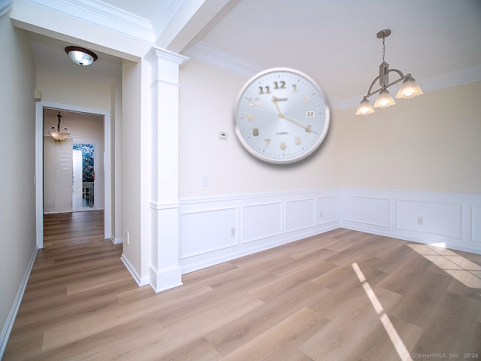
11:20
